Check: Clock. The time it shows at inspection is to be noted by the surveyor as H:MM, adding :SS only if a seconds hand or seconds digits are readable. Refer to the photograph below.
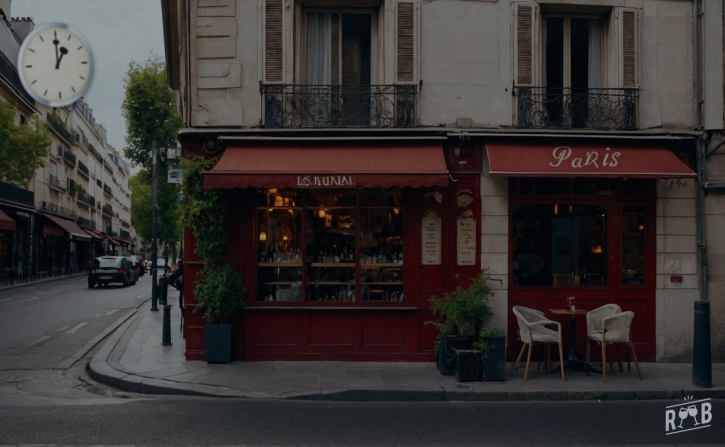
1:00
